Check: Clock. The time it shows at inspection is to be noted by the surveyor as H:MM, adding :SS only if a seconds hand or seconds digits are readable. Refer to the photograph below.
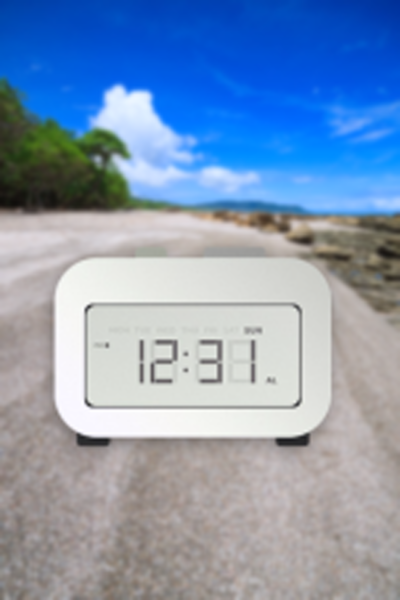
12:31
